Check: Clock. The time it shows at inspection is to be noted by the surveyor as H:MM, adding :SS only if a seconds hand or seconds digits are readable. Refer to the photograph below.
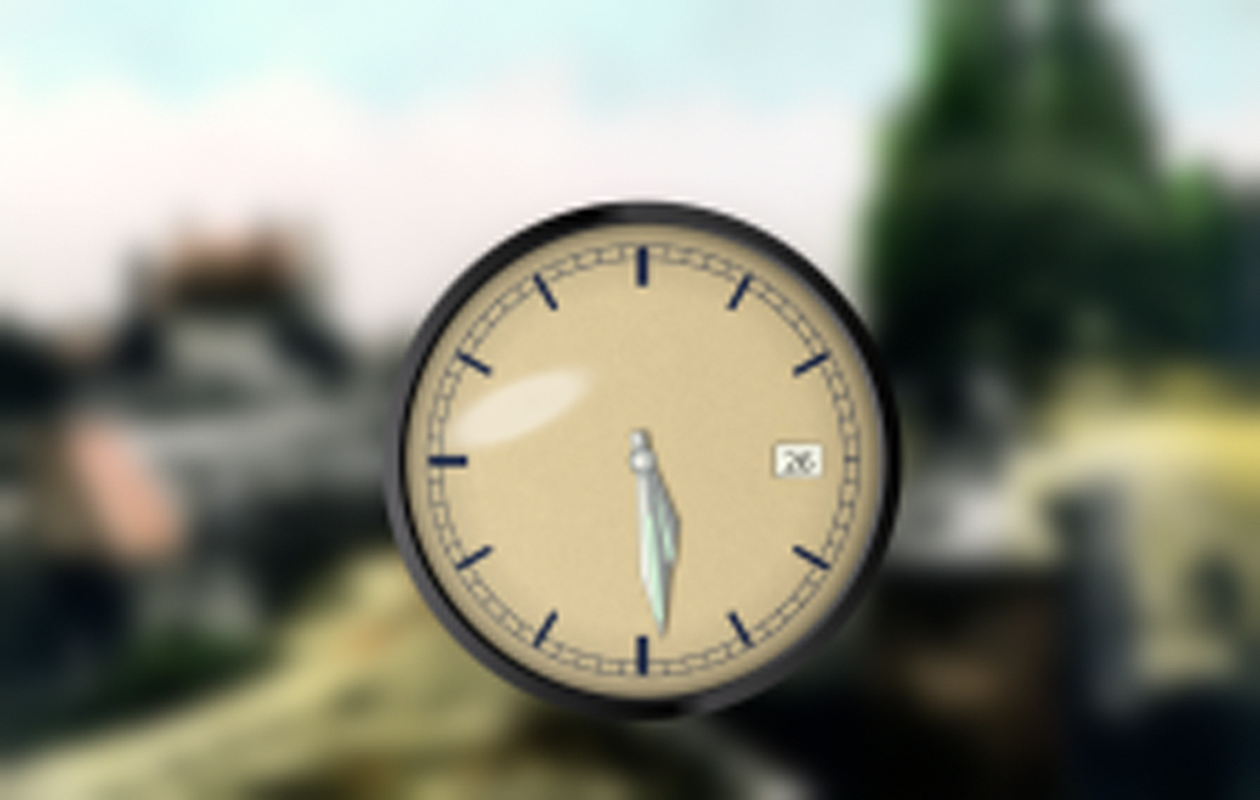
5:29
